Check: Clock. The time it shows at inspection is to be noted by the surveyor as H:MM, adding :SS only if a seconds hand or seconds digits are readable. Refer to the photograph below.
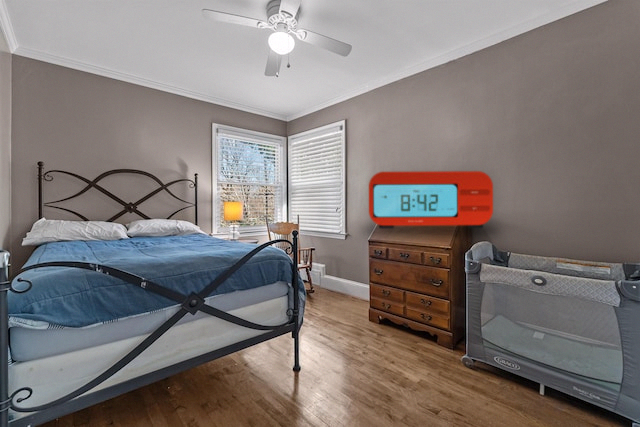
8:42
